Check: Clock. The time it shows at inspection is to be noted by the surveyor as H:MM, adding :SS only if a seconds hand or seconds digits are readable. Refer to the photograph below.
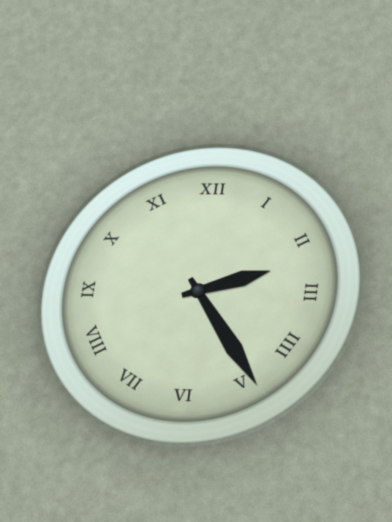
2:24
